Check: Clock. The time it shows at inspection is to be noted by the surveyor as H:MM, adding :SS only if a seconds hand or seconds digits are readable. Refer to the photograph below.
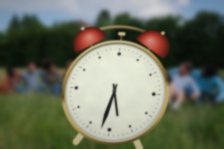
5:32
